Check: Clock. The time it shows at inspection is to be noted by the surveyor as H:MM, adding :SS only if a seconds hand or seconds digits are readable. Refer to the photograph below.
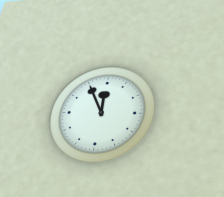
11:55
